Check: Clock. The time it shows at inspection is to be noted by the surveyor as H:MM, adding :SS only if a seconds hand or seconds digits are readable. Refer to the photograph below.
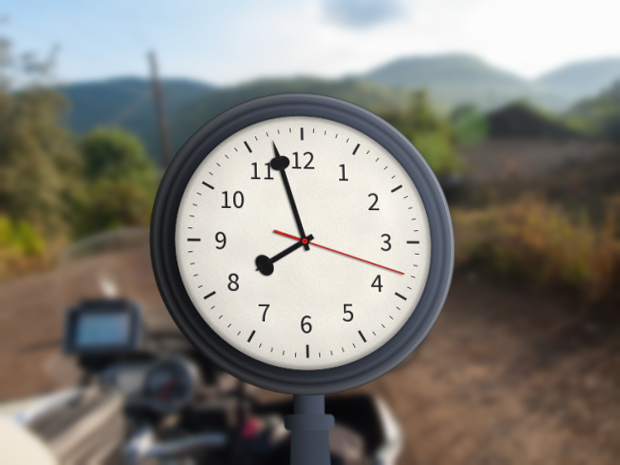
7:57:18
